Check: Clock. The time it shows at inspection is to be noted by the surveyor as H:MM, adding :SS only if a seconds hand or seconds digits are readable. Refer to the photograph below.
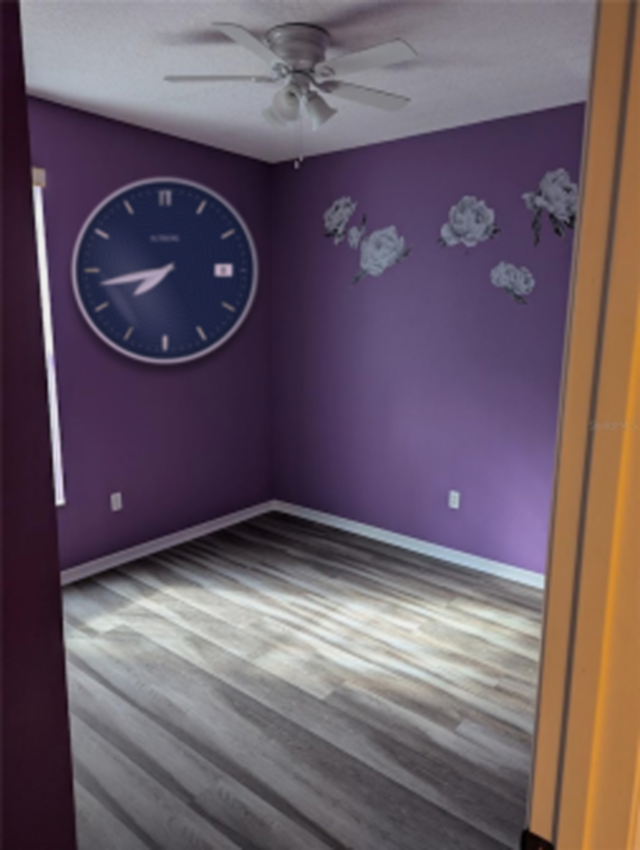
7:43
